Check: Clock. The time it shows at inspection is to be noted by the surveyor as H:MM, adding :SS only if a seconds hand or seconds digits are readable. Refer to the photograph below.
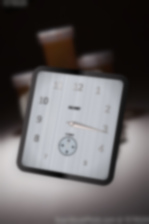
3:16
